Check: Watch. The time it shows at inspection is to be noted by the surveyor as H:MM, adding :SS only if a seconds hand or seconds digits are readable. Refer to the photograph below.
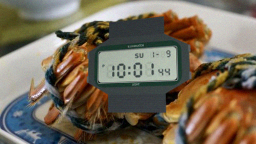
10:01:44
